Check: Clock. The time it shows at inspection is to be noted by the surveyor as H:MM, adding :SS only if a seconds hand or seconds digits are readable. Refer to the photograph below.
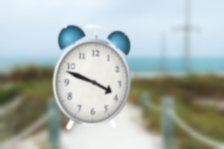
3:48
